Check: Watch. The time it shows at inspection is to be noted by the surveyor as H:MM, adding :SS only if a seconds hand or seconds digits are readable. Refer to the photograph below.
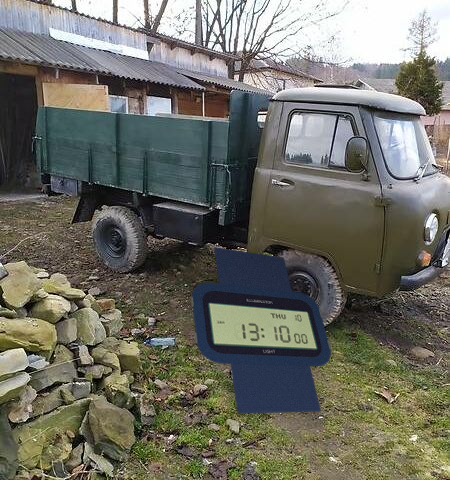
13:10:00
